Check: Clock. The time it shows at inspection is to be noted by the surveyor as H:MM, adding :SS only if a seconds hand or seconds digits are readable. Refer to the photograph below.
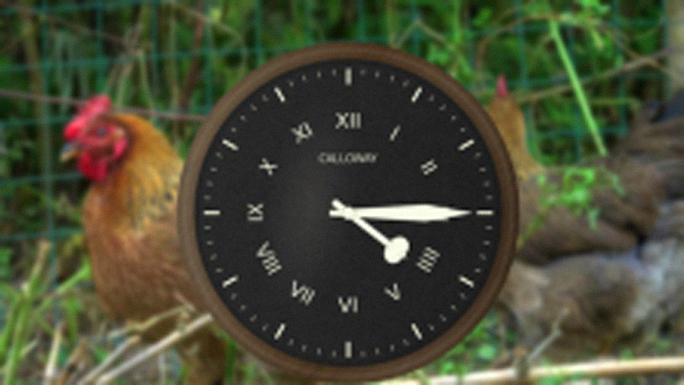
4:15
